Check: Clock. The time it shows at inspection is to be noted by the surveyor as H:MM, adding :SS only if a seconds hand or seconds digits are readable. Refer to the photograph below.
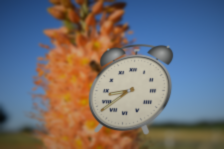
8:38
